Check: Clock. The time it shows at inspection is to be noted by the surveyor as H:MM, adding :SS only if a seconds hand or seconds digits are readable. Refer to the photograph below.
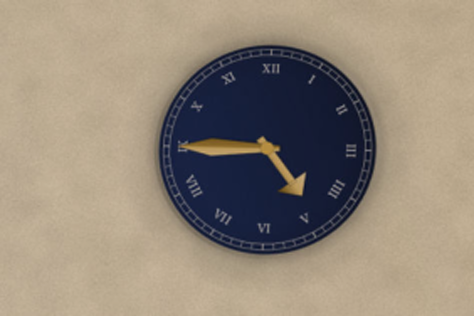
4:45
